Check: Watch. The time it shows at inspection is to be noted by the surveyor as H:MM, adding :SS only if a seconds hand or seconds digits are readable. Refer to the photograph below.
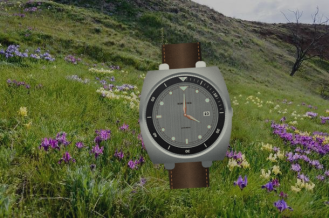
4:00
